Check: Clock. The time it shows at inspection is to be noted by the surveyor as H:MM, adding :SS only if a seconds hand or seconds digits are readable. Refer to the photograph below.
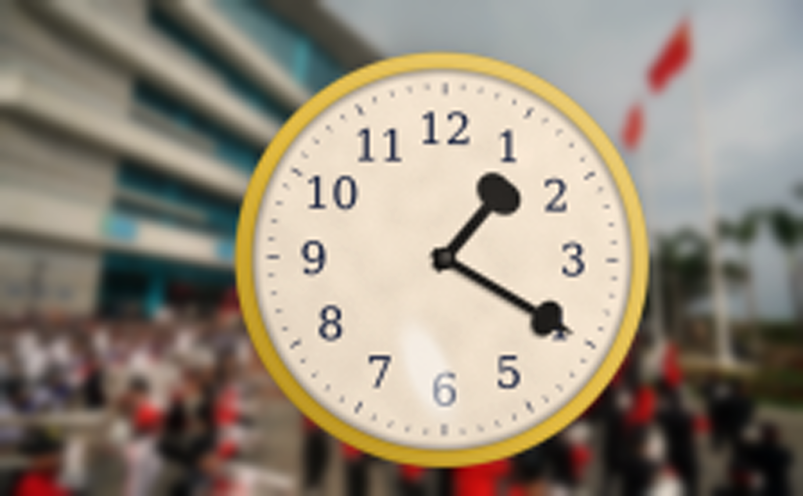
1:20
